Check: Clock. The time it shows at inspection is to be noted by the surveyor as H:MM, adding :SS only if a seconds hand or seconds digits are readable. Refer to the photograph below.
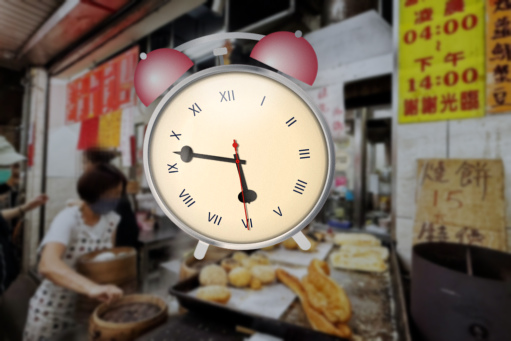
5:47:30
